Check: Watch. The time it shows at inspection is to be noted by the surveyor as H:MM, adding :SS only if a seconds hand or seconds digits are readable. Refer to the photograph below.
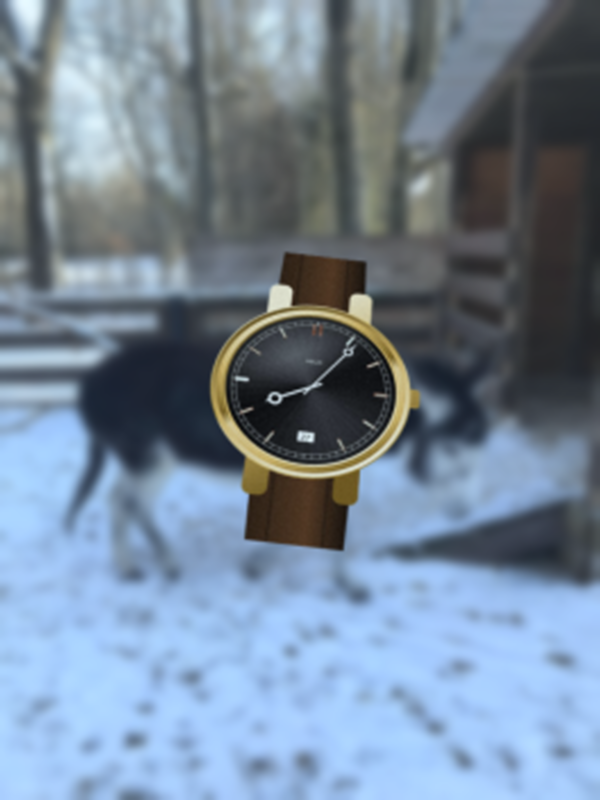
8:06
